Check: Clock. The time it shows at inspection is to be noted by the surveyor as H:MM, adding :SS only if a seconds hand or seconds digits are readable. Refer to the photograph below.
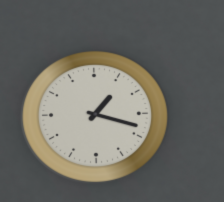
1:18
